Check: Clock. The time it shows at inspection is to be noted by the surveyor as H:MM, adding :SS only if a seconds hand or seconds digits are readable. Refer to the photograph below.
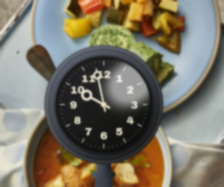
9:58
